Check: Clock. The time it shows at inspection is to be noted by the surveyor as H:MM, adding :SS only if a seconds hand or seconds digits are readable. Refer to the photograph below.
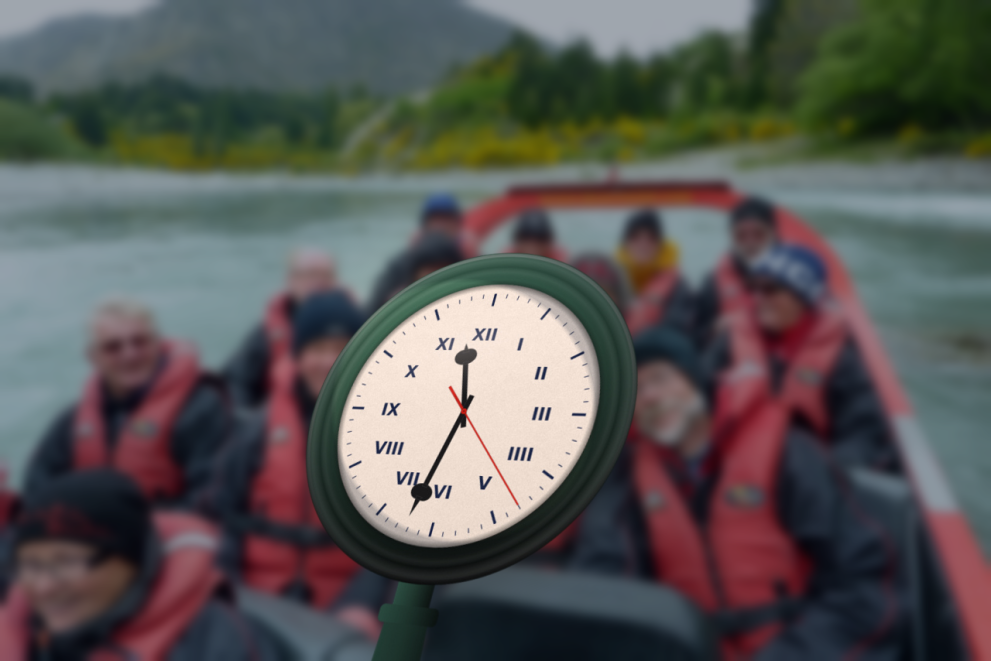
11:32:23
